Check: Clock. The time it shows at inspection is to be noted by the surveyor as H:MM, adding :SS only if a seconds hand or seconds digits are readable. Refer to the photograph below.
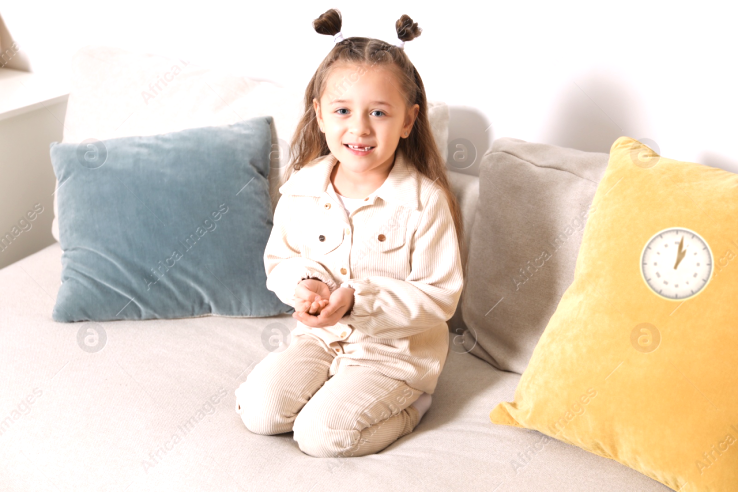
1:02
